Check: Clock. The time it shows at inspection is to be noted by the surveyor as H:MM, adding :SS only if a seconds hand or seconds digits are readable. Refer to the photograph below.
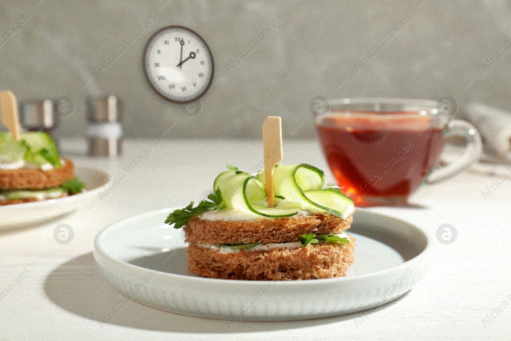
2:02
